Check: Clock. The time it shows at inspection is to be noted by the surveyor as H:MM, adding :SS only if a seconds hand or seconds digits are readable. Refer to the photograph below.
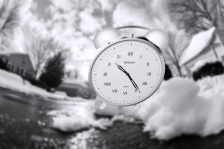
10:24
